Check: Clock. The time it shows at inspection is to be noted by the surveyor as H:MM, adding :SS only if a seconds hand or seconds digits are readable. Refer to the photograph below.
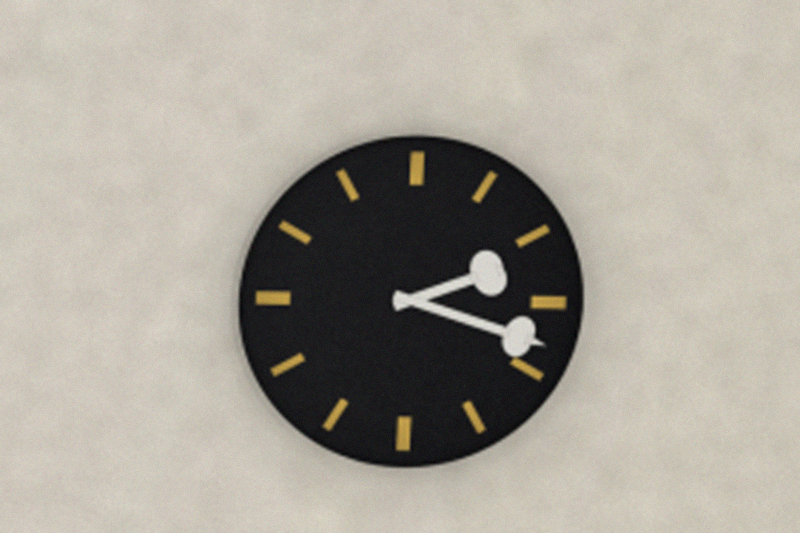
2:18
